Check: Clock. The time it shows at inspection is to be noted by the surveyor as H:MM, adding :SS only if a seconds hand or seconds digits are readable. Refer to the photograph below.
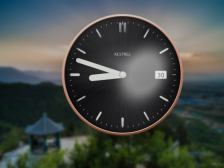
8:48
